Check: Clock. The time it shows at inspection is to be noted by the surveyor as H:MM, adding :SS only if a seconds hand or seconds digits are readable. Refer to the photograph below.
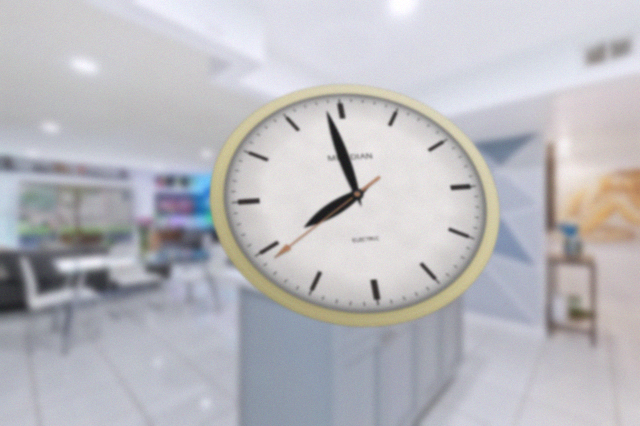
7:58:39
